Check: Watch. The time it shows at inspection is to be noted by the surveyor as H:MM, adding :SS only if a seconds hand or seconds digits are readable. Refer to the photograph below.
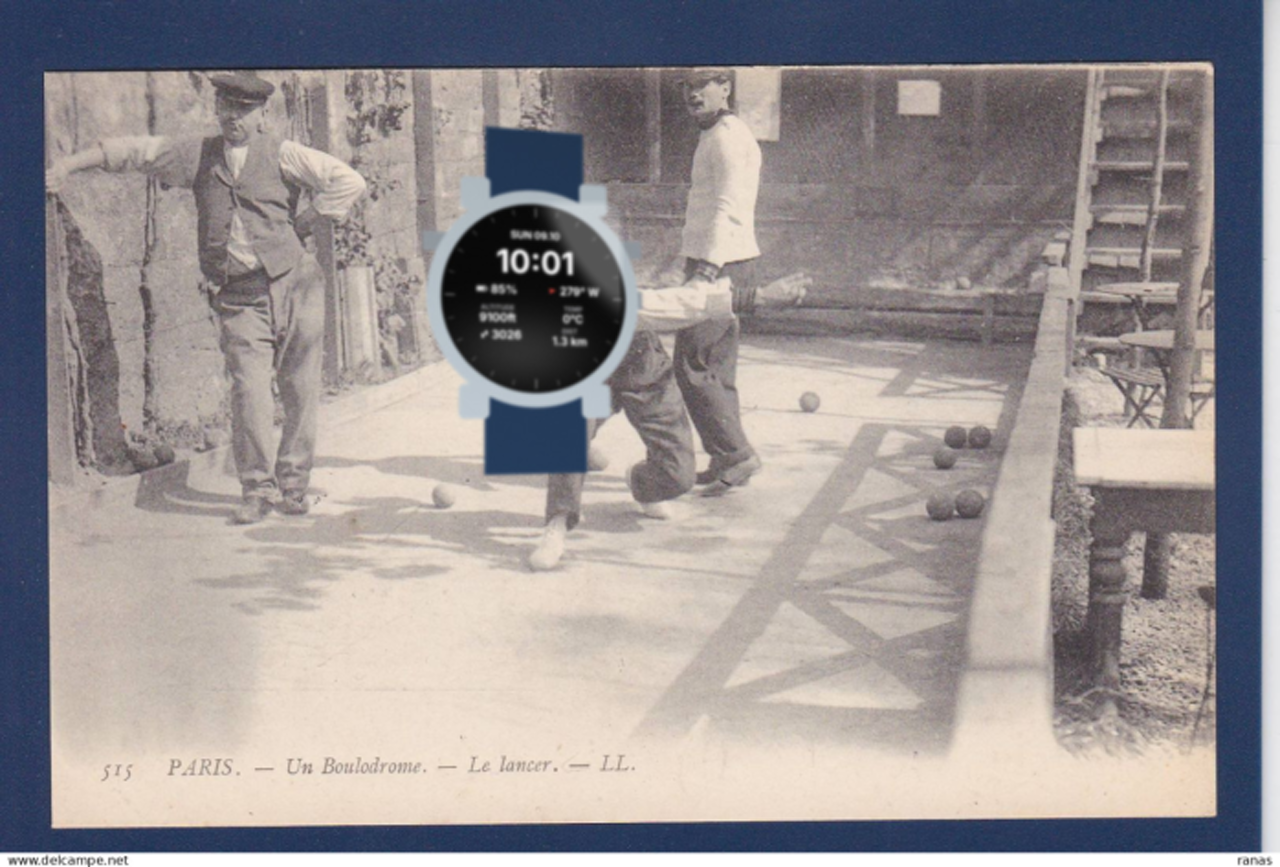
10:01
